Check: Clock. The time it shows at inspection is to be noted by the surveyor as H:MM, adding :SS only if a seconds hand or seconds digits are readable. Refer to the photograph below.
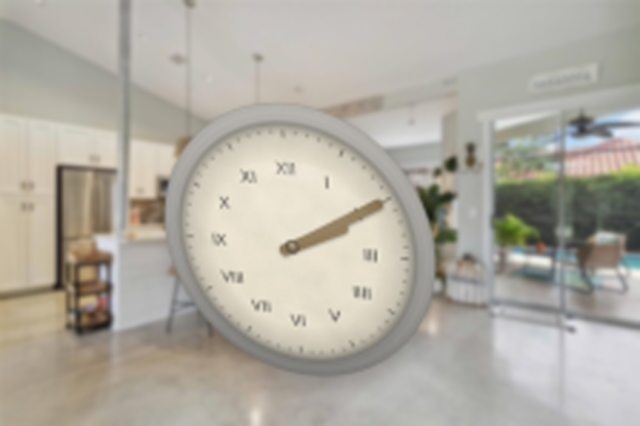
2:10
